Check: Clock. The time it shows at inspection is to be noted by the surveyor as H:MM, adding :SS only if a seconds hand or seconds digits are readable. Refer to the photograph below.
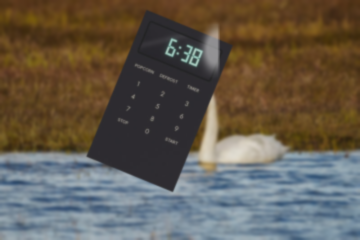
6:38
